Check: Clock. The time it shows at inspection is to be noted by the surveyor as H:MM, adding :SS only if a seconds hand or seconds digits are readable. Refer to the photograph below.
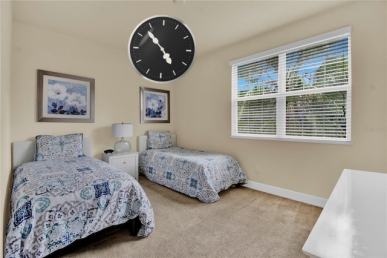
4:53
